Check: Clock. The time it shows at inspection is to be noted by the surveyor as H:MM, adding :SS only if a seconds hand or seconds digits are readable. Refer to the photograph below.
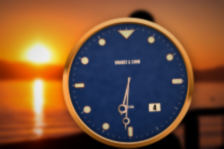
6:31
